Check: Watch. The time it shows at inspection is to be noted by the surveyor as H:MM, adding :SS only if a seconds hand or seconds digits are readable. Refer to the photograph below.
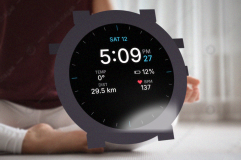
5:09:27
